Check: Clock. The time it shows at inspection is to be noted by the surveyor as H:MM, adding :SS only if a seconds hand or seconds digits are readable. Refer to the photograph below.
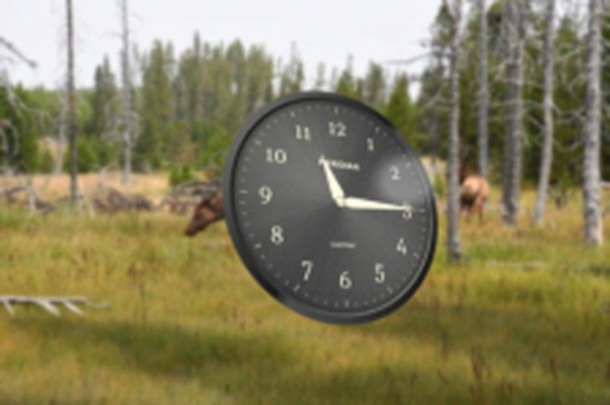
11:15
